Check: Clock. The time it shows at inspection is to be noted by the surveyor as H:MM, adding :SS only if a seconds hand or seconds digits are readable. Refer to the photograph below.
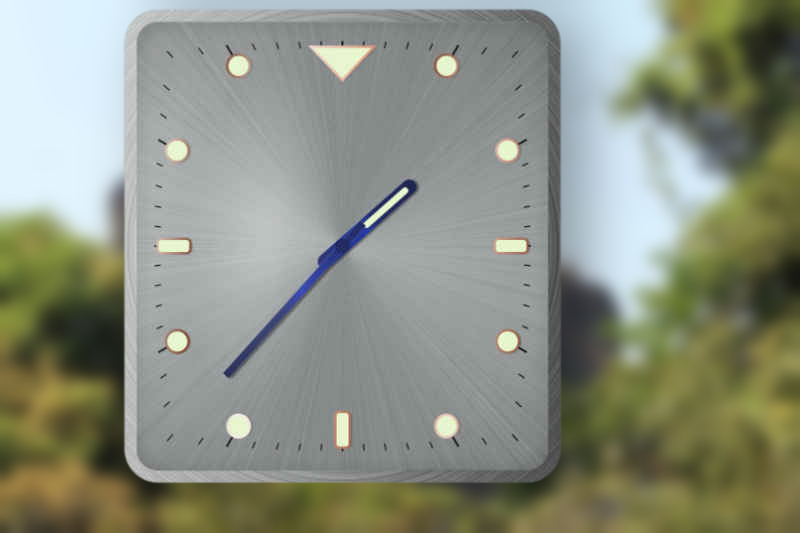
1:37
